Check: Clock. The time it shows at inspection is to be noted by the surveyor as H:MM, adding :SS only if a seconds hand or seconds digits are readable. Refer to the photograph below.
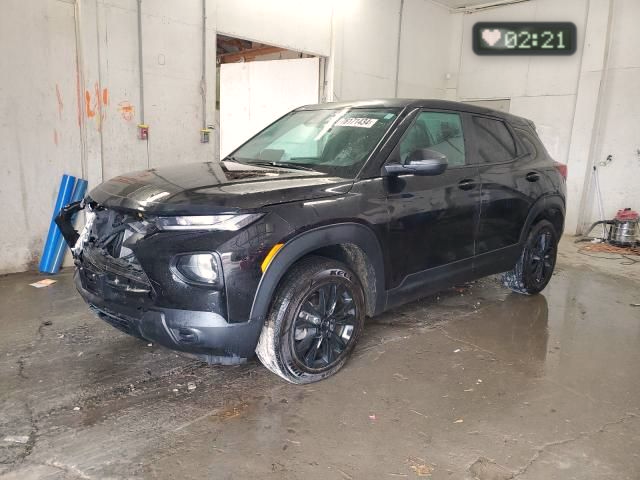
2:21
